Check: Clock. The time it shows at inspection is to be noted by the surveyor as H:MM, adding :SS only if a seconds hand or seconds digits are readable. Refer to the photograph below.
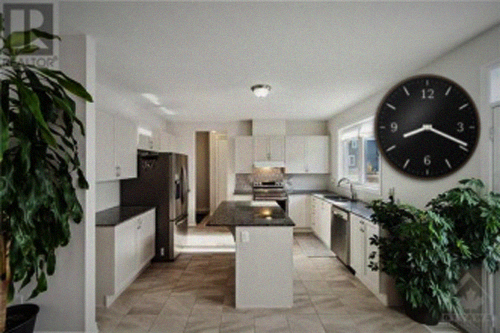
8:19
